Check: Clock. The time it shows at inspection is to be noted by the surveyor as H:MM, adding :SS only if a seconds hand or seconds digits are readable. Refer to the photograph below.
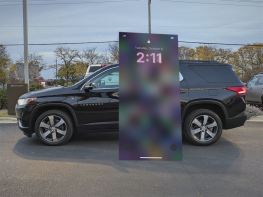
2:11
